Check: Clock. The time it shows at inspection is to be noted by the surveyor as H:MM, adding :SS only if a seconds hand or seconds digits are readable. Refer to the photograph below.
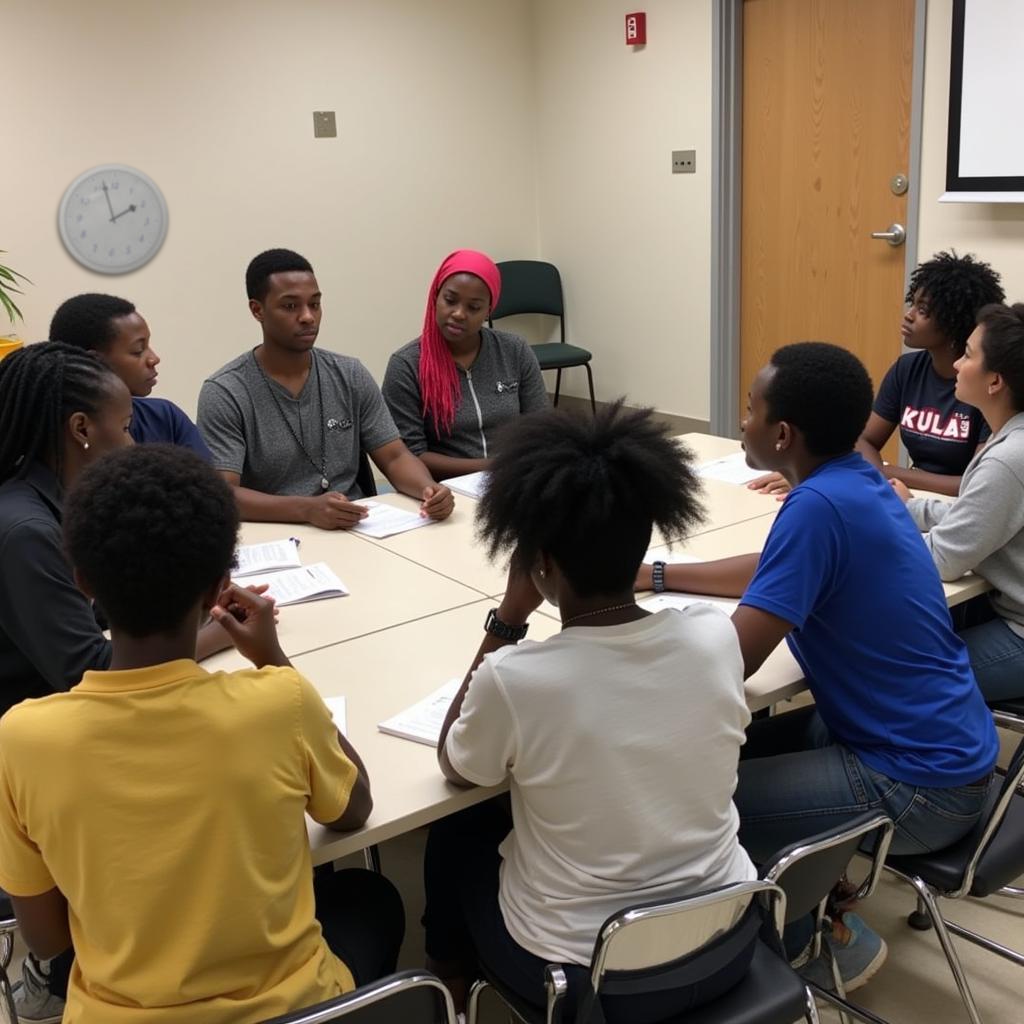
1:57
